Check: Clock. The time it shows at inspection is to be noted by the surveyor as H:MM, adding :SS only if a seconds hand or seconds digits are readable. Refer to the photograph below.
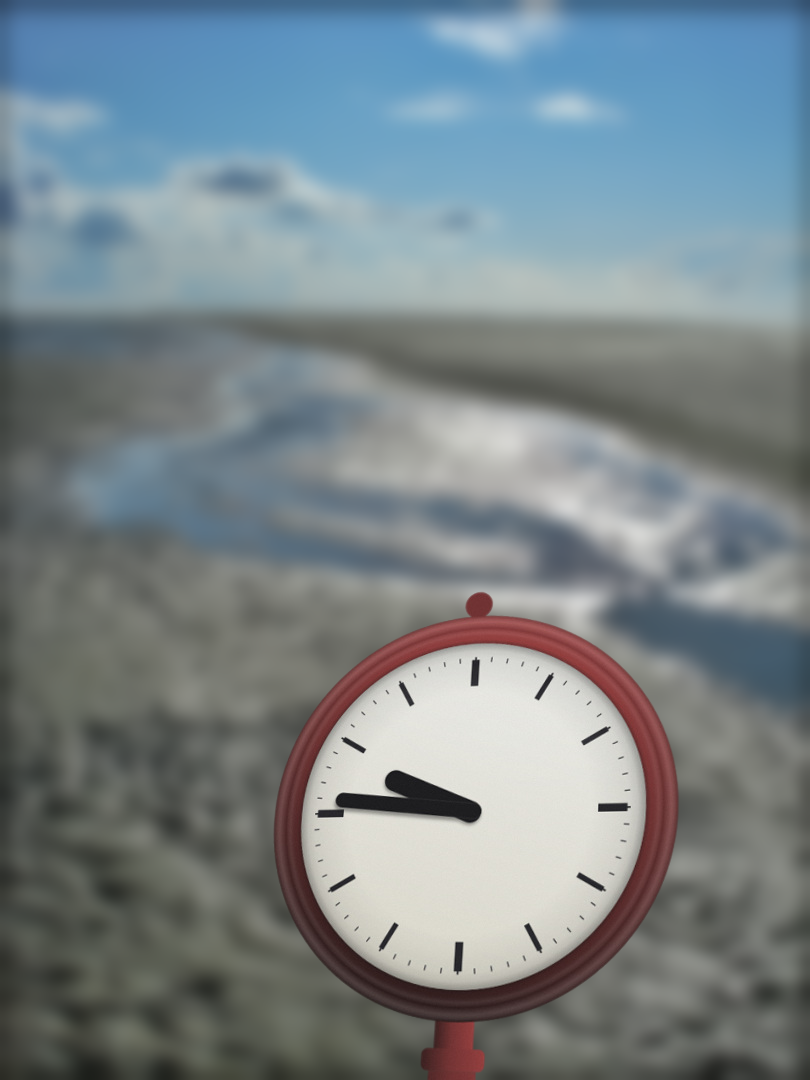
9:46
